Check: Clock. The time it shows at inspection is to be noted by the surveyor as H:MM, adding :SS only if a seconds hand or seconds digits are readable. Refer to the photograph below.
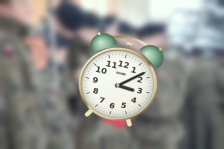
3:08
